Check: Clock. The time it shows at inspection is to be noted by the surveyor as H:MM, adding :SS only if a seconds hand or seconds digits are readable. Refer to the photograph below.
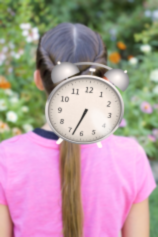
6:33
